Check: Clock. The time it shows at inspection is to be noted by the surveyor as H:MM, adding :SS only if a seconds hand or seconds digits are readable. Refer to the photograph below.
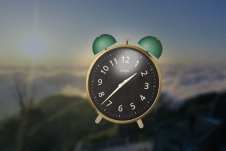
1:37
